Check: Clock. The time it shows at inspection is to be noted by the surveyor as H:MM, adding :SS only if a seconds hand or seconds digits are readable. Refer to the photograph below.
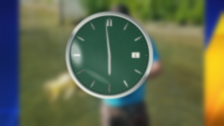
5:59
